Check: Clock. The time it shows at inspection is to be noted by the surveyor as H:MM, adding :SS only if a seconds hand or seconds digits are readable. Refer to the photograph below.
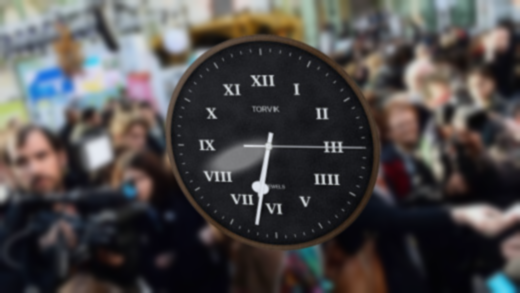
6:32:15
